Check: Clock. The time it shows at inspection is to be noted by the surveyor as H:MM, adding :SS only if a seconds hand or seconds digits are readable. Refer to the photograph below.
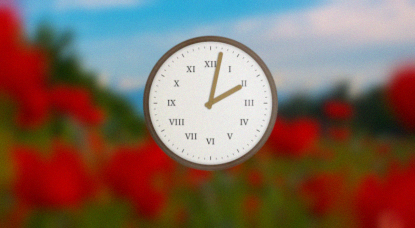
2:02
